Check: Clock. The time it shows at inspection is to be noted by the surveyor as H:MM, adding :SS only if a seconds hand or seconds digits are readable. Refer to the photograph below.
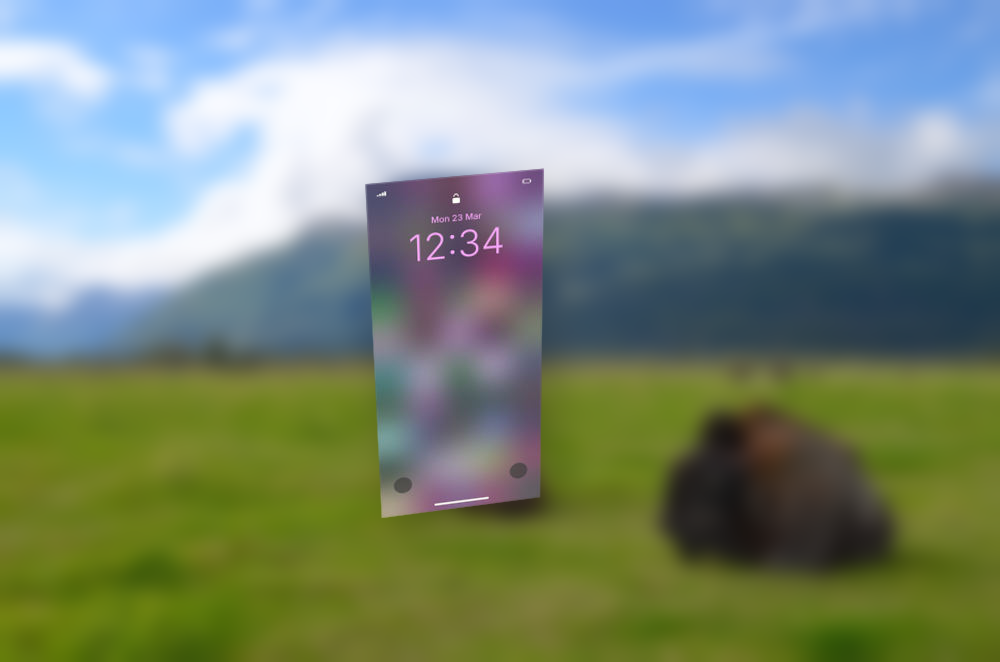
12:34
